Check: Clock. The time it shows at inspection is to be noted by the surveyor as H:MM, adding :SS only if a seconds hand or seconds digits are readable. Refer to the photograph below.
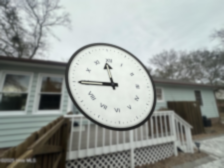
11:45
